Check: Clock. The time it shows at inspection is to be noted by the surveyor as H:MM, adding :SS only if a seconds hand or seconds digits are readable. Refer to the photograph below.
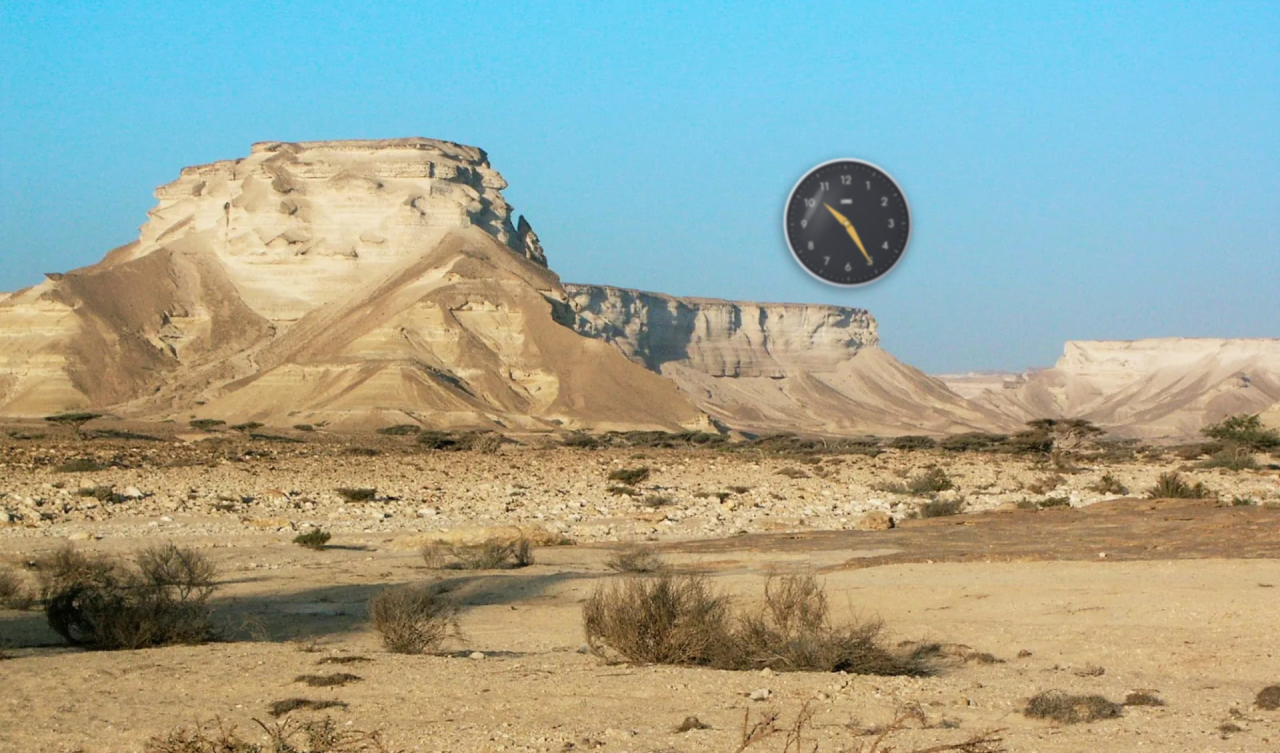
10:25
